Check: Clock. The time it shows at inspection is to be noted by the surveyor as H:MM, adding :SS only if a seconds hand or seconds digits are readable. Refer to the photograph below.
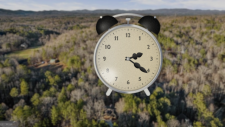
2:21
